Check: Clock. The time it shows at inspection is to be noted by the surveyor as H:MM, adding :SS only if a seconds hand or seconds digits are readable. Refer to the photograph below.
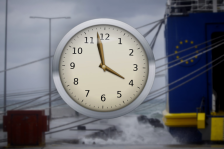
3:58
